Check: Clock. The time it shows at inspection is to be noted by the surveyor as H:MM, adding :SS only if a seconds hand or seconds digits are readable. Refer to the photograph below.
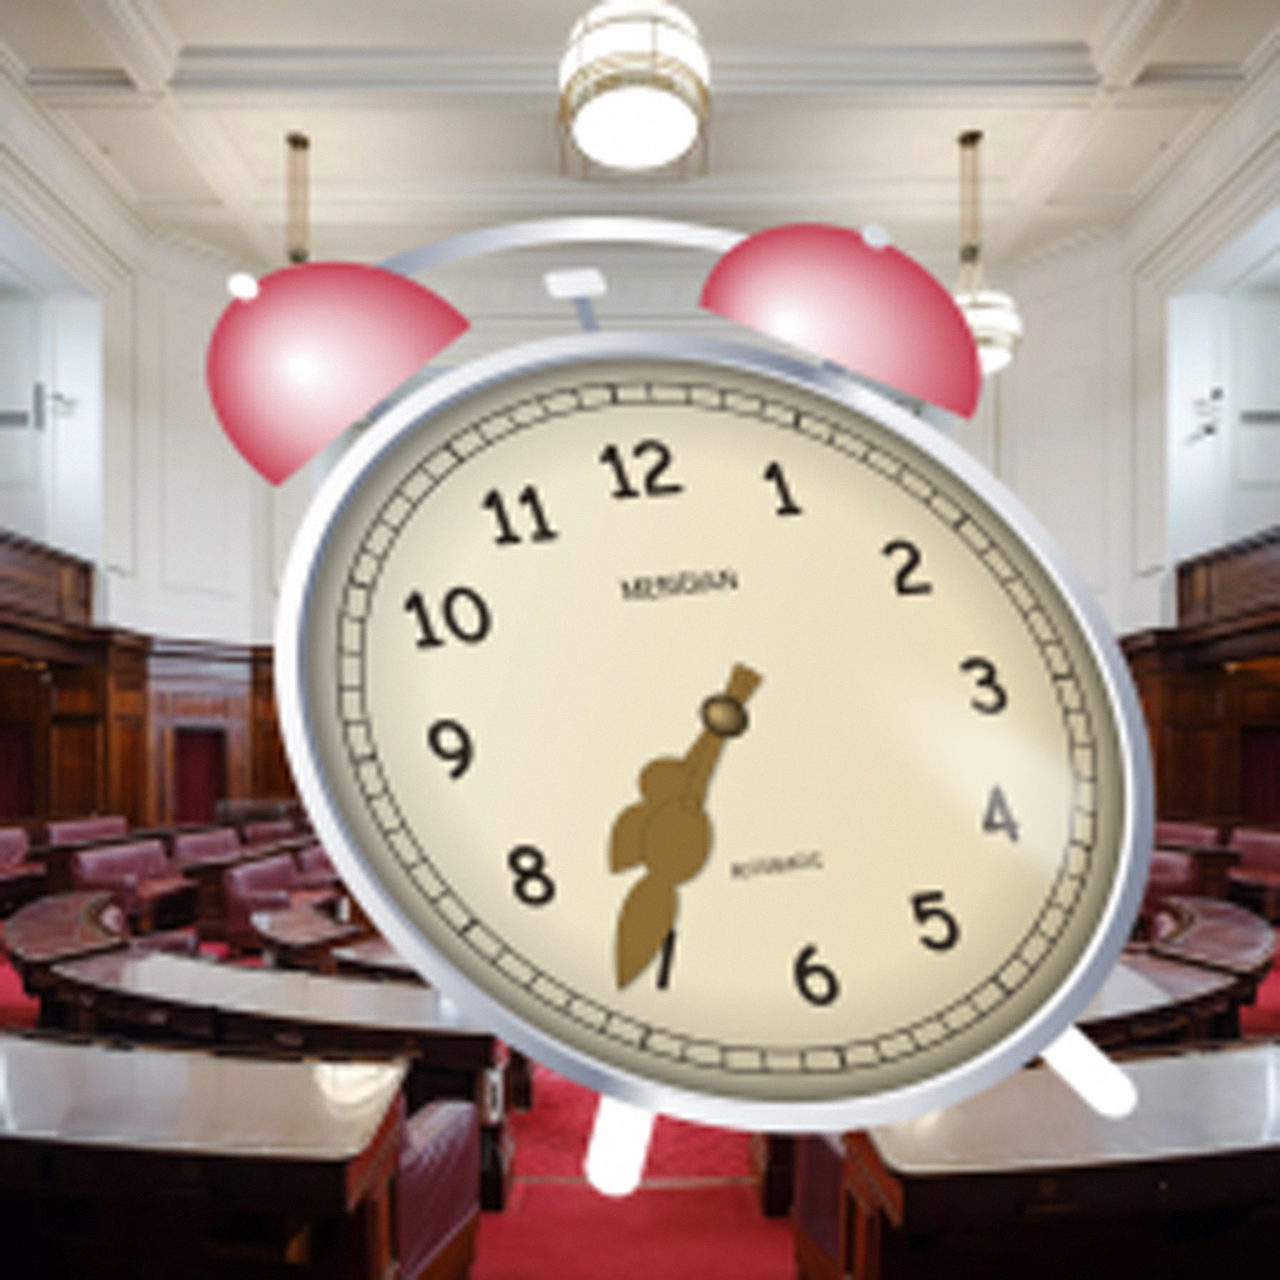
7:36
